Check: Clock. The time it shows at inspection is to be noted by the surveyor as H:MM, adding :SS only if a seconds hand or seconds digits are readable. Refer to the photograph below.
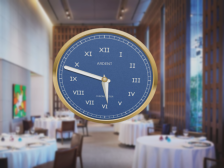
5:48
